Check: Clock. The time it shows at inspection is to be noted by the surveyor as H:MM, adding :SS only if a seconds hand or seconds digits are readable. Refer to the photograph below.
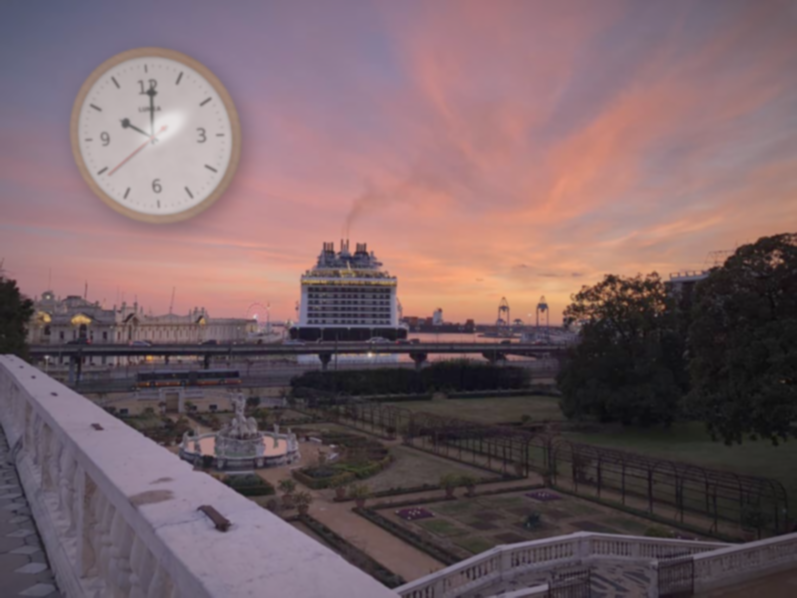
10:00:39
